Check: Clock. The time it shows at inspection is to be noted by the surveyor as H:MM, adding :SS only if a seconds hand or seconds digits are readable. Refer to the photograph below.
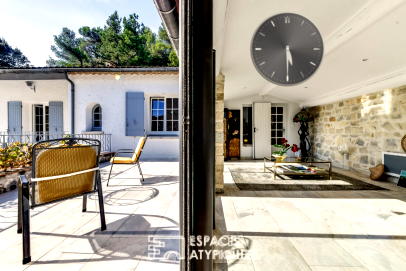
5:30
